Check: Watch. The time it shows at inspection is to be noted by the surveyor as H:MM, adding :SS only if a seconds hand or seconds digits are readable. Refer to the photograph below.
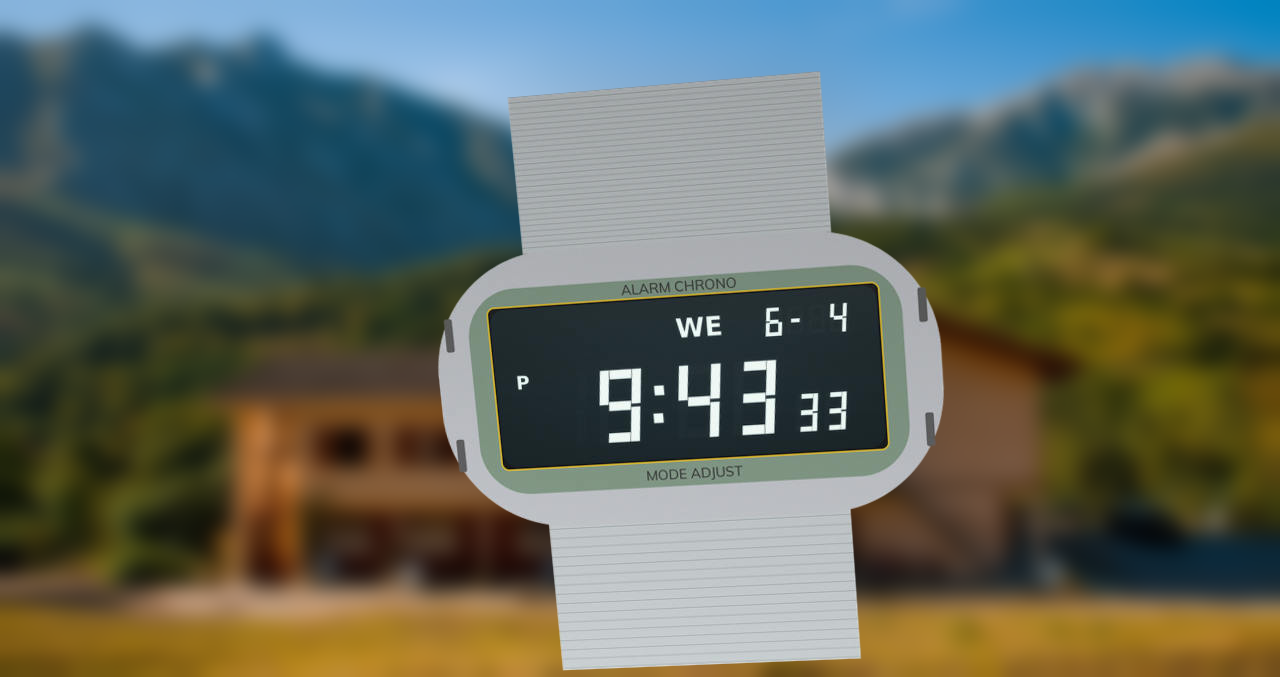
9:43:33
